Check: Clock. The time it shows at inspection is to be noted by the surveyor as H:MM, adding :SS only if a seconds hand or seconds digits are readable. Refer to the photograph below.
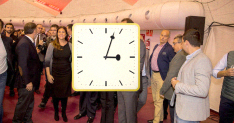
3:03
